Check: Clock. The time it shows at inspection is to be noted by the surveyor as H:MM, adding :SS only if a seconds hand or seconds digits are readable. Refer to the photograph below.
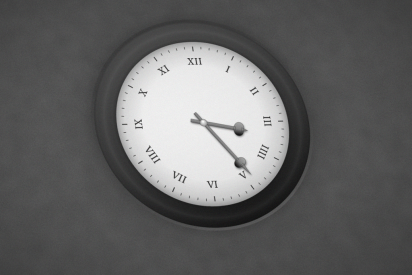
3:24
